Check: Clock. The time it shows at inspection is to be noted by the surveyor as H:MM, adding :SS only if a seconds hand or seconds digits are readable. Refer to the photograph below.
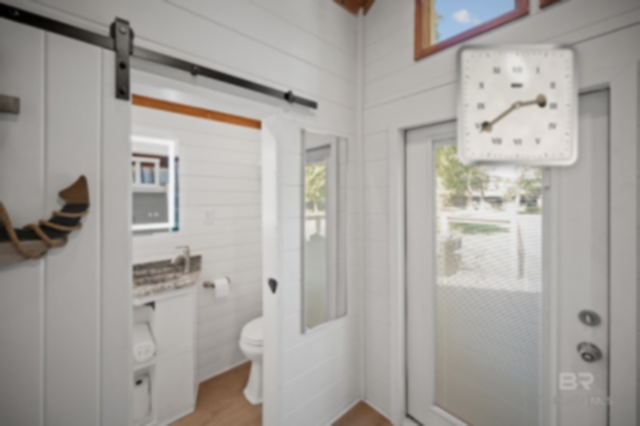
2:39
